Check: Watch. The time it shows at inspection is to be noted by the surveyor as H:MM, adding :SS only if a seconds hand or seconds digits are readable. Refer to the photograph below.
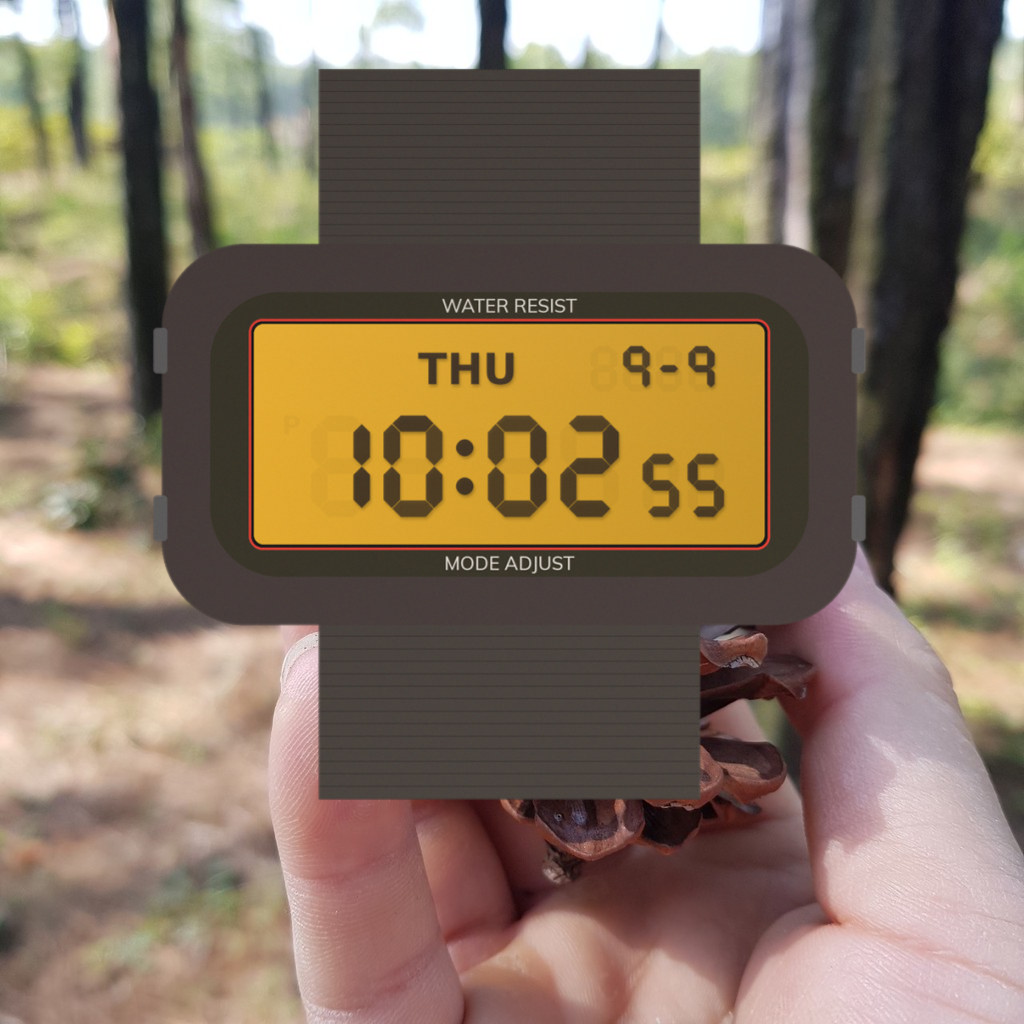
10:02:55
